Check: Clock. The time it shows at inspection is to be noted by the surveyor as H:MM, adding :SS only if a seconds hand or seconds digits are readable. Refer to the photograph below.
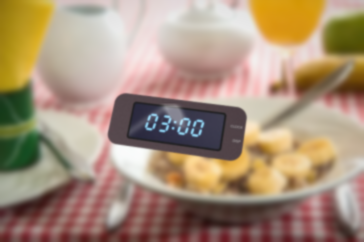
3:00
